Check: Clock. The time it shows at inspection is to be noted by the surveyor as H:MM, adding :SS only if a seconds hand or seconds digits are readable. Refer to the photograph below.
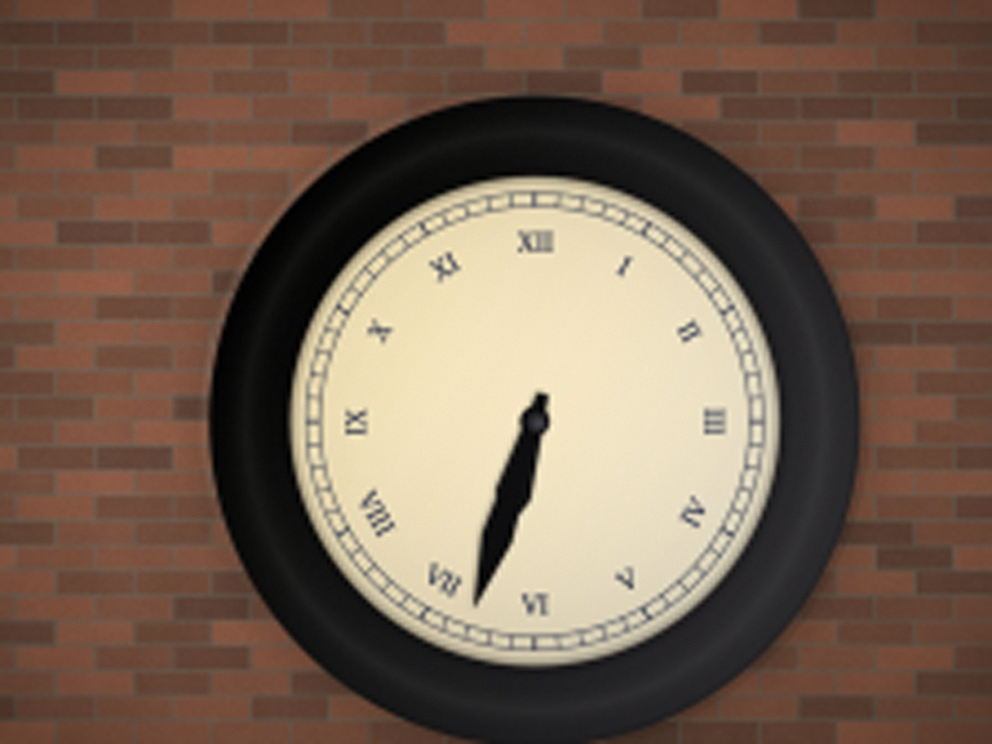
6:33
